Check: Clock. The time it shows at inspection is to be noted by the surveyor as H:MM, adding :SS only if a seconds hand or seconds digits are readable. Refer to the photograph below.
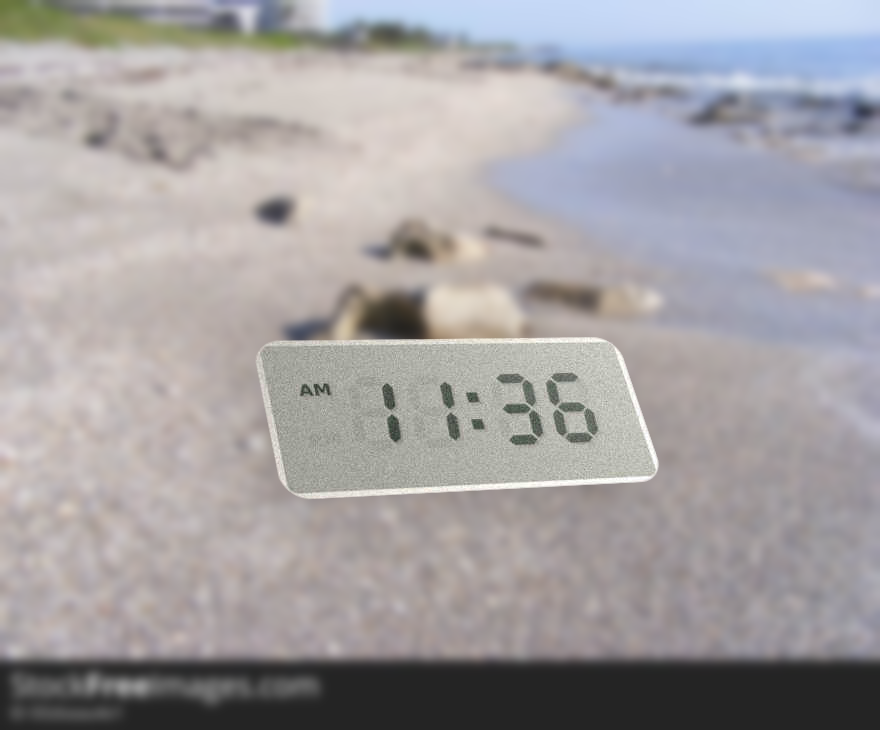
11:36
